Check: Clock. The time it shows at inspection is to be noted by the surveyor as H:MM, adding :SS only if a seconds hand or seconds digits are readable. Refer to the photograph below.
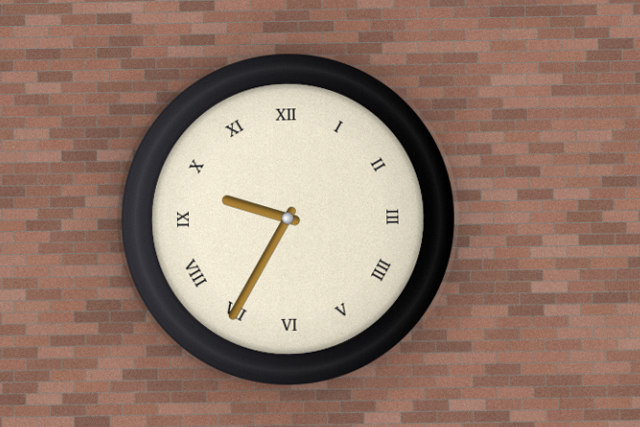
9:35
